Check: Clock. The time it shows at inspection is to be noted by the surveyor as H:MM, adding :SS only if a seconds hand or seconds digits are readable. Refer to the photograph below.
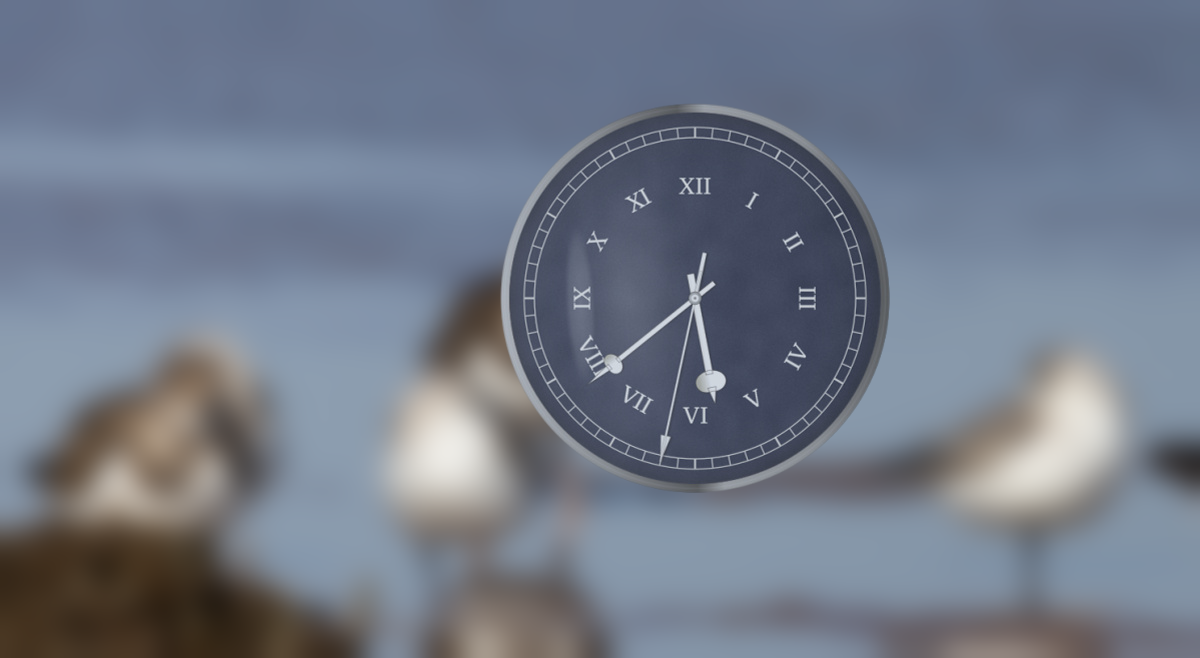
5:38:32
